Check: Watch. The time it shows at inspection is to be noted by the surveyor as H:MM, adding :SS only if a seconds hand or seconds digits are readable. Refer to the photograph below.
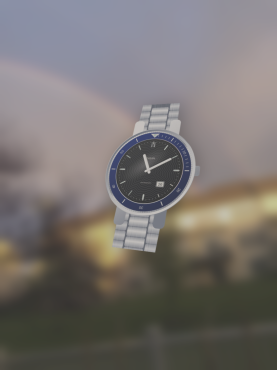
11:10
